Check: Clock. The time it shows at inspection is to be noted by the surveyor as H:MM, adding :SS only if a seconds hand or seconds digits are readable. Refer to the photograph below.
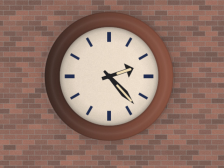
2:23
